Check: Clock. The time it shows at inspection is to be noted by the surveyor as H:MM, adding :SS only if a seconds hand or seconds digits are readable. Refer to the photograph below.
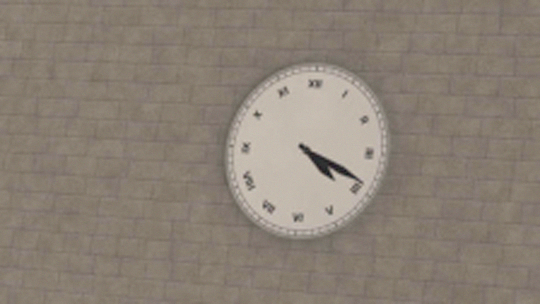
4:19
